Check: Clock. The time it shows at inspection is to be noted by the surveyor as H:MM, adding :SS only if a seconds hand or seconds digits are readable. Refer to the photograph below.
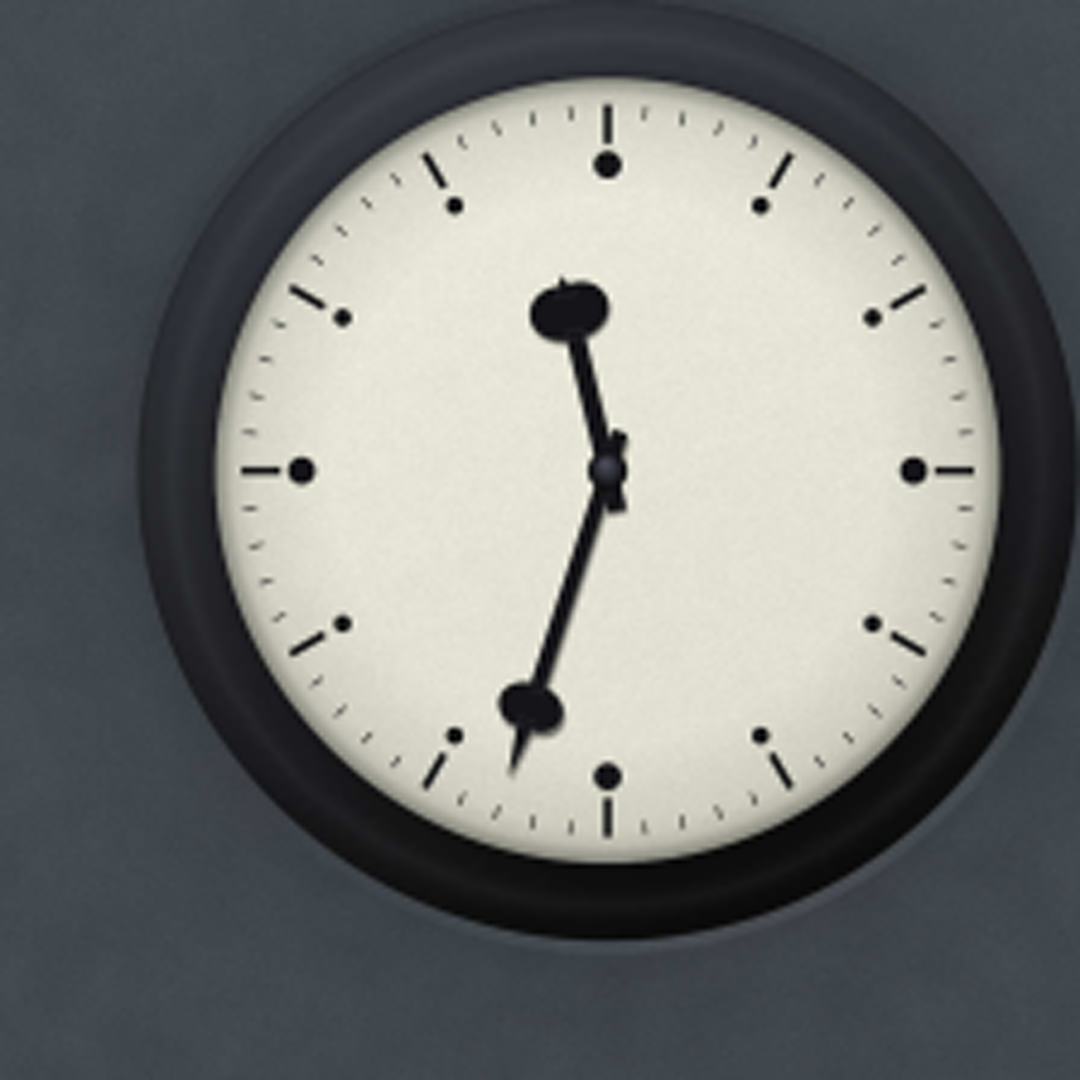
11:33
